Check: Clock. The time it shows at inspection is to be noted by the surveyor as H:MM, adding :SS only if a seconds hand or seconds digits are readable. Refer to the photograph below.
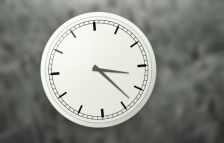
3:23
